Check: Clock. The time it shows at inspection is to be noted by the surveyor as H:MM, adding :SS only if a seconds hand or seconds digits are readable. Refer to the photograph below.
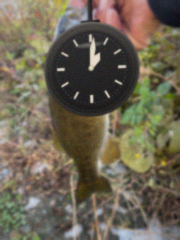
1:01
